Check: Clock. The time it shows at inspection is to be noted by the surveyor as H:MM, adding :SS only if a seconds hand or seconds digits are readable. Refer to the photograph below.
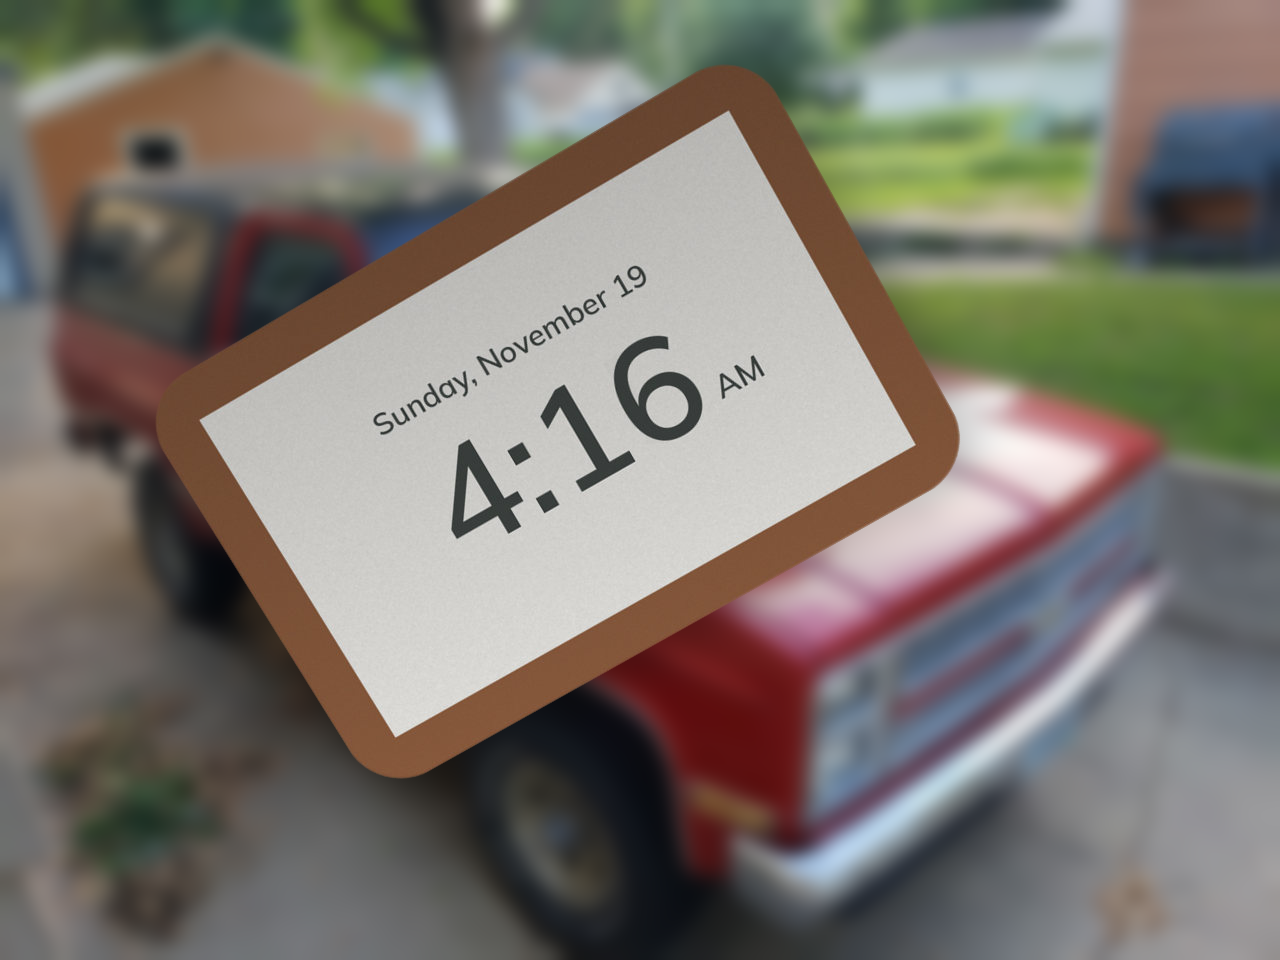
4:16
